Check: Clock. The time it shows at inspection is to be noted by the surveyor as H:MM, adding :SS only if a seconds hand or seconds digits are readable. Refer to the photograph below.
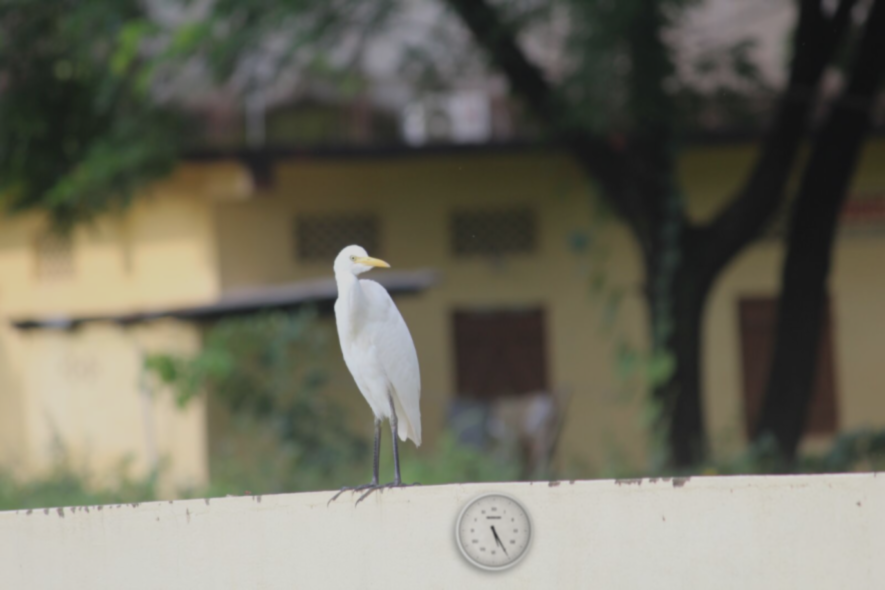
5:25
